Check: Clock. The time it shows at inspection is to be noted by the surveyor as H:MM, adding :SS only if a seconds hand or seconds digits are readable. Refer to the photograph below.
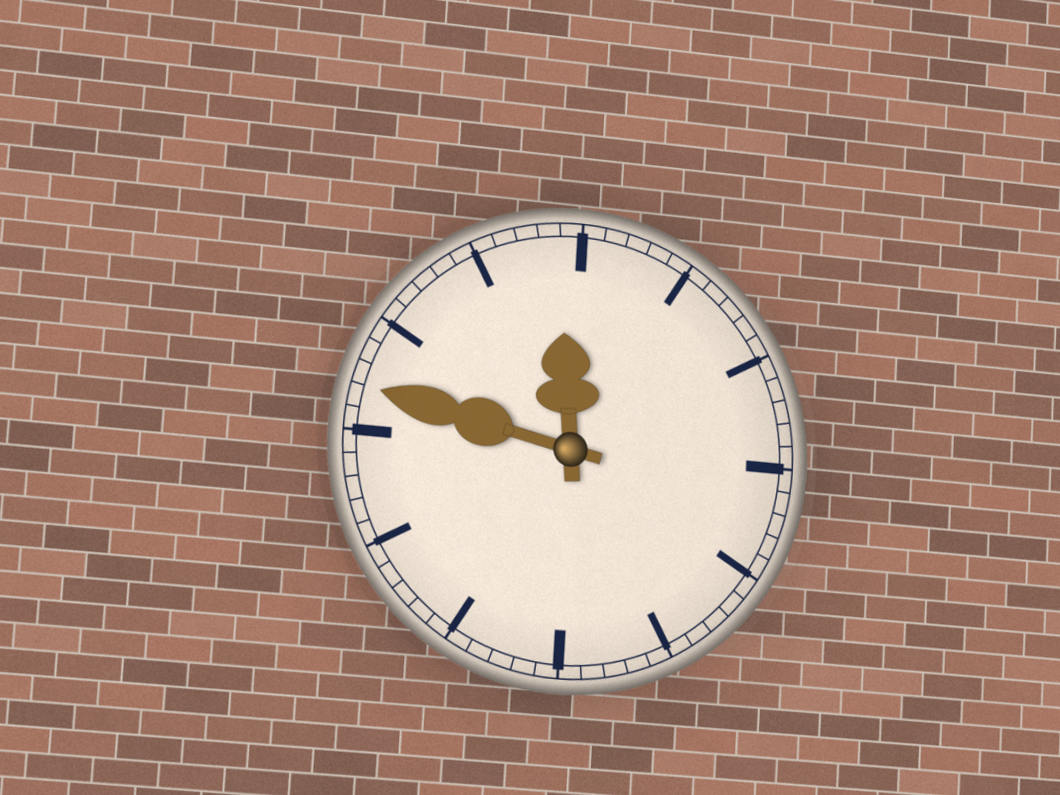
11:47
